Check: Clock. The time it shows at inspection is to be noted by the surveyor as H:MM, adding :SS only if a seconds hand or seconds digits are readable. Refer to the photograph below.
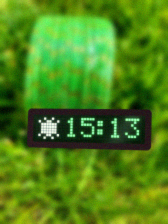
15:13
